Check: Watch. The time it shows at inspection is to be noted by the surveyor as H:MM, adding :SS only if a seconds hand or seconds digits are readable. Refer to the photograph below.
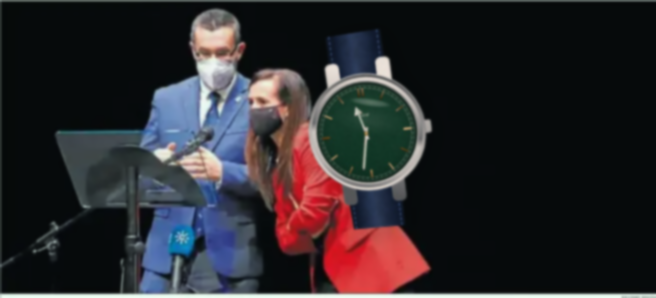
11:32
